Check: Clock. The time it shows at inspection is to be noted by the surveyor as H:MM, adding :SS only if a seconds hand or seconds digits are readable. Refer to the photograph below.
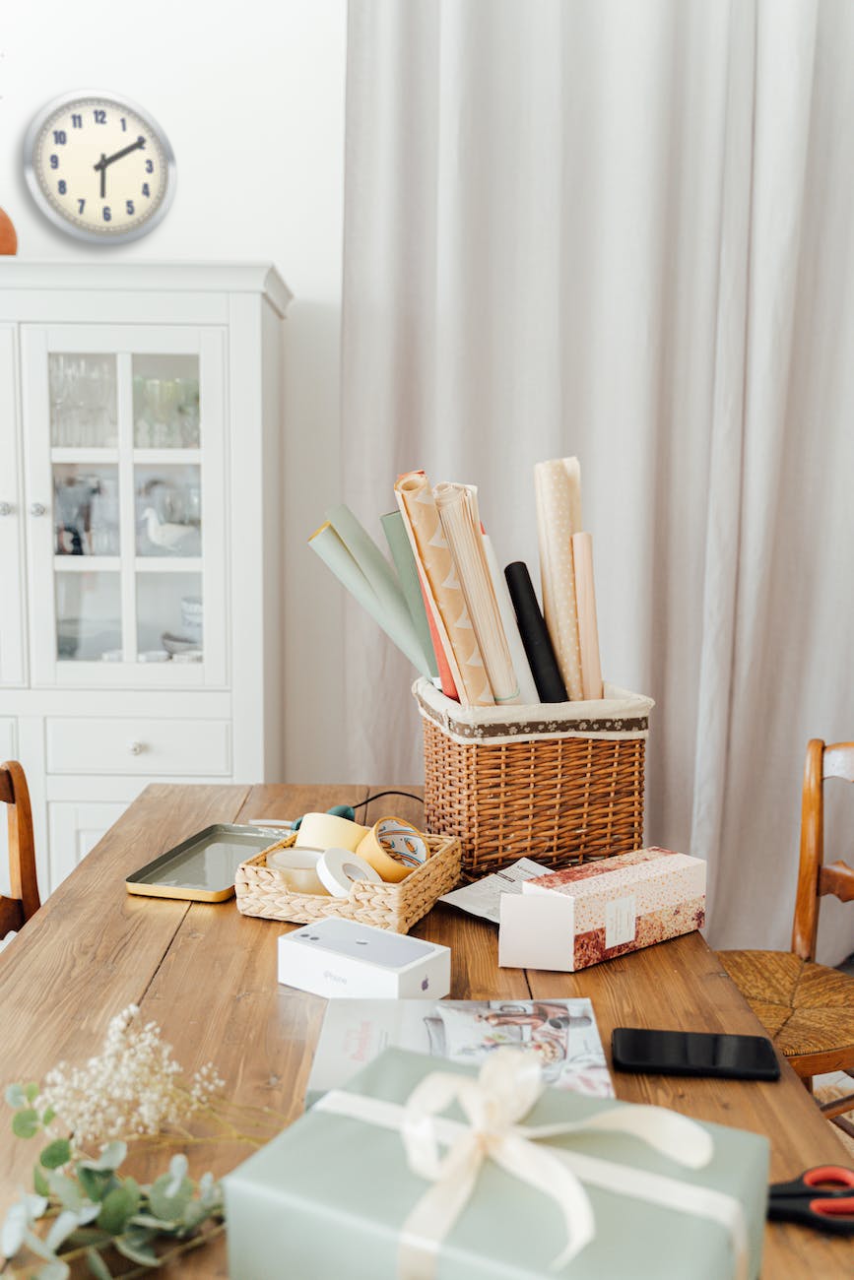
6:10
